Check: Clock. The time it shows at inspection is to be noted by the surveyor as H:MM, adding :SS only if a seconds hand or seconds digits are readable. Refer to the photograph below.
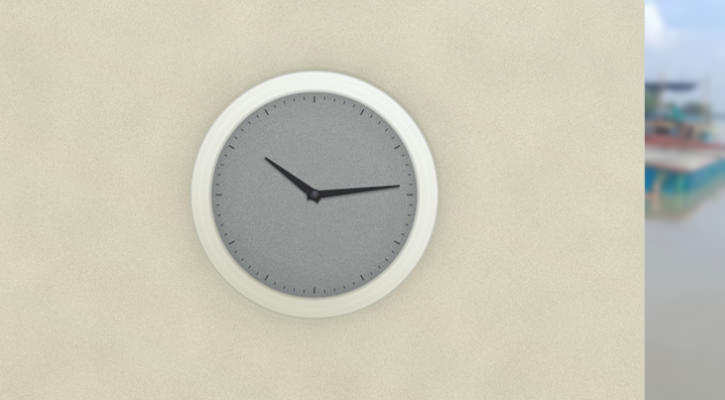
10:14
